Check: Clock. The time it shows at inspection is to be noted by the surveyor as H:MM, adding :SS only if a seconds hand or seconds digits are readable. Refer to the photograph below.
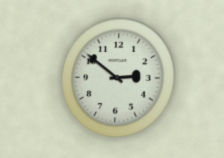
2:51
